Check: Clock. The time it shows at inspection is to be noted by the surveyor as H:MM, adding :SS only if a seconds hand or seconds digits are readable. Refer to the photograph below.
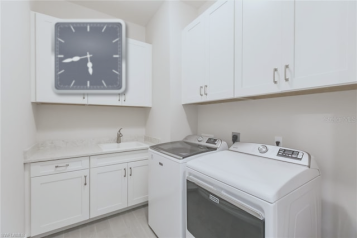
5:43
